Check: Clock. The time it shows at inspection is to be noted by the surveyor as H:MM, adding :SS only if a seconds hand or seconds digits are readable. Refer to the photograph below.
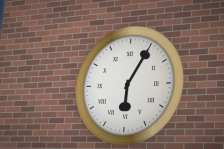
6:05
